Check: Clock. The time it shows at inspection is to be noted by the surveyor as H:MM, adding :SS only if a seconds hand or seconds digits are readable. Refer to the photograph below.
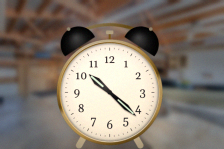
10:22
